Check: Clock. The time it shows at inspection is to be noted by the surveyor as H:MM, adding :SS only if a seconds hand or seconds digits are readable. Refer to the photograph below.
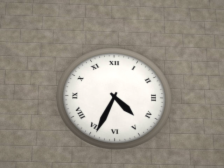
4:34
